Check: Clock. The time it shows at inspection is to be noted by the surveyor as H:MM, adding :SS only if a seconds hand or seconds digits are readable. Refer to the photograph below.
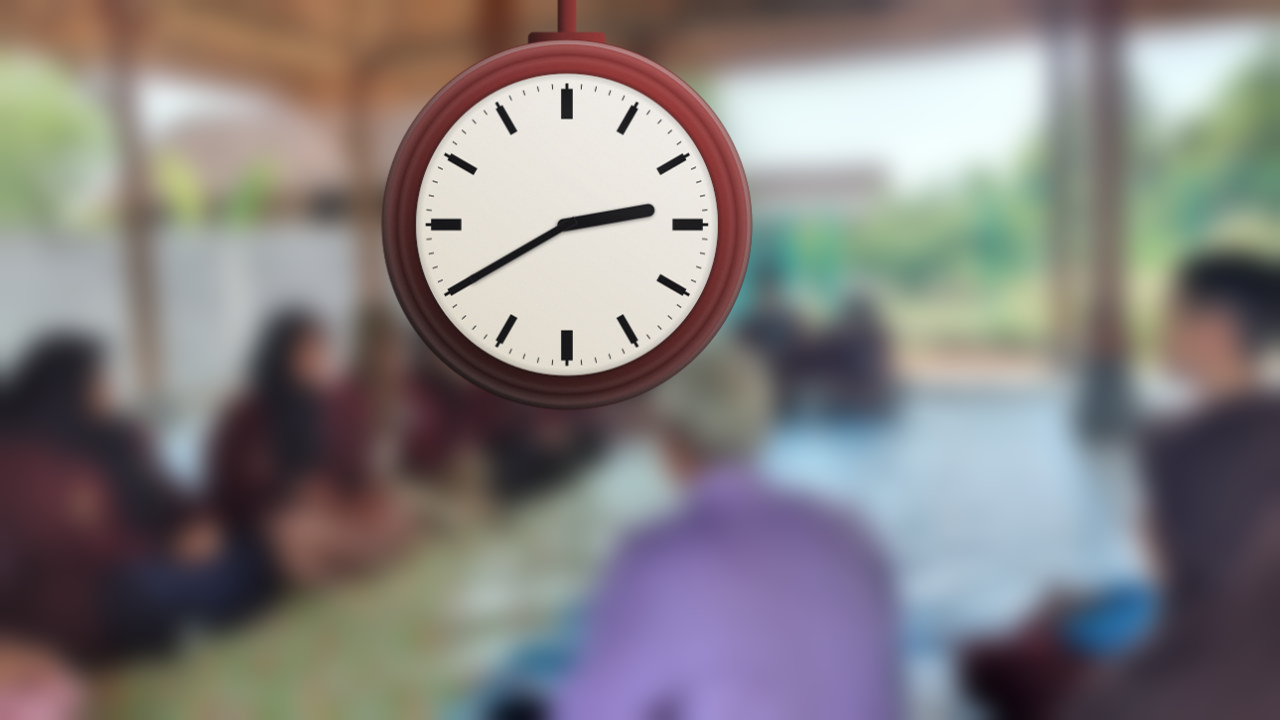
2:40
